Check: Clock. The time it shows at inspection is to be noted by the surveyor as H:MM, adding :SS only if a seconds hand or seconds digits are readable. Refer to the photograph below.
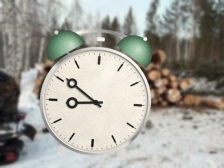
8:51
